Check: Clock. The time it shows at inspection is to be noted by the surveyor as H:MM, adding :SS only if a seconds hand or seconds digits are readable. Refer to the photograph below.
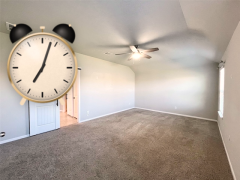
7:03
